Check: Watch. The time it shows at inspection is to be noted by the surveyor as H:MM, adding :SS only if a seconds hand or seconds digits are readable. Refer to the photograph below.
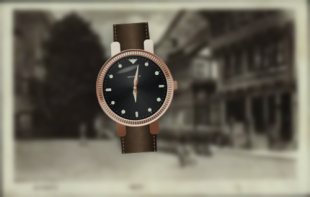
6:02
